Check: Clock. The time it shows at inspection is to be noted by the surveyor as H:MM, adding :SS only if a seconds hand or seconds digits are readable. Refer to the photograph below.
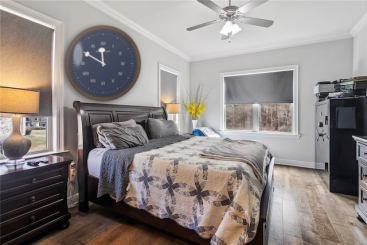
11:50
